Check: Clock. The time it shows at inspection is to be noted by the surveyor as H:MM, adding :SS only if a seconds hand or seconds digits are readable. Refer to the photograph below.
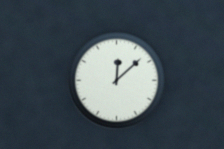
12:08
